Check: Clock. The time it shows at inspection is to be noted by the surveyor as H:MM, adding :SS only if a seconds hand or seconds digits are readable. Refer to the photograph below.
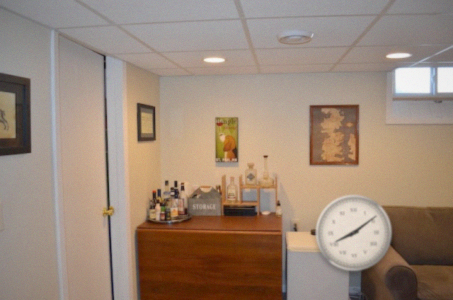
8:09
